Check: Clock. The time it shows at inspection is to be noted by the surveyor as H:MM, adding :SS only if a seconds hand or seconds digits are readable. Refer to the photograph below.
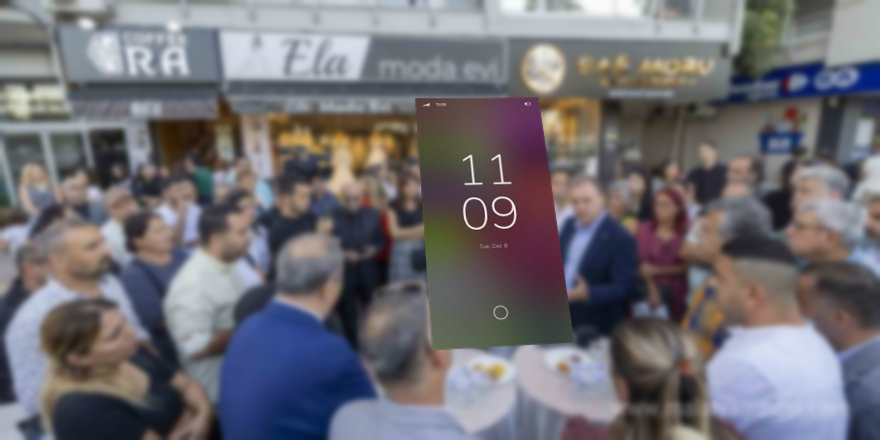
11:09
